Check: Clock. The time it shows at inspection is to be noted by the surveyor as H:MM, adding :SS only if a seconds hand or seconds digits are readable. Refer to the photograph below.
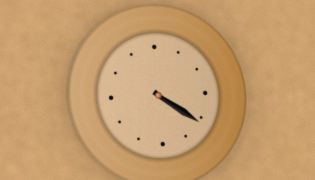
4:21
